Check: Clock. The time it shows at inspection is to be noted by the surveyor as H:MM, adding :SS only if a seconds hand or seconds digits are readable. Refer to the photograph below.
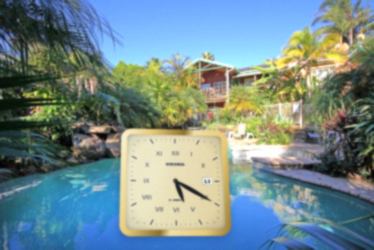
5:20
